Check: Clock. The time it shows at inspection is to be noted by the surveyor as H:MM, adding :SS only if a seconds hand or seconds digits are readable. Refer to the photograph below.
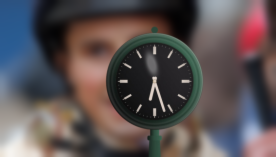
6:27
